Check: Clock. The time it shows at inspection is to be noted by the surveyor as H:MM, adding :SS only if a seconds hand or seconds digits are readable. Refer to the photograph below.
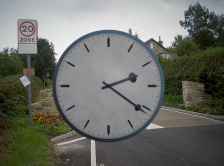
2:21
